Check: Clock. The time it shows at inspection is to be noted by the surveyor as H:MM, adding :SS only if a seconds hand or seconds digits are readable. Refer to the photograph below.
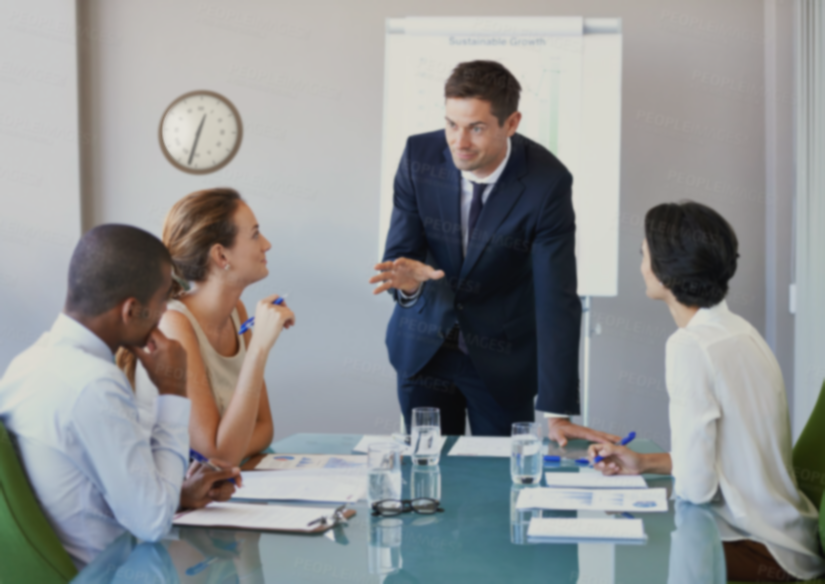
12:32
